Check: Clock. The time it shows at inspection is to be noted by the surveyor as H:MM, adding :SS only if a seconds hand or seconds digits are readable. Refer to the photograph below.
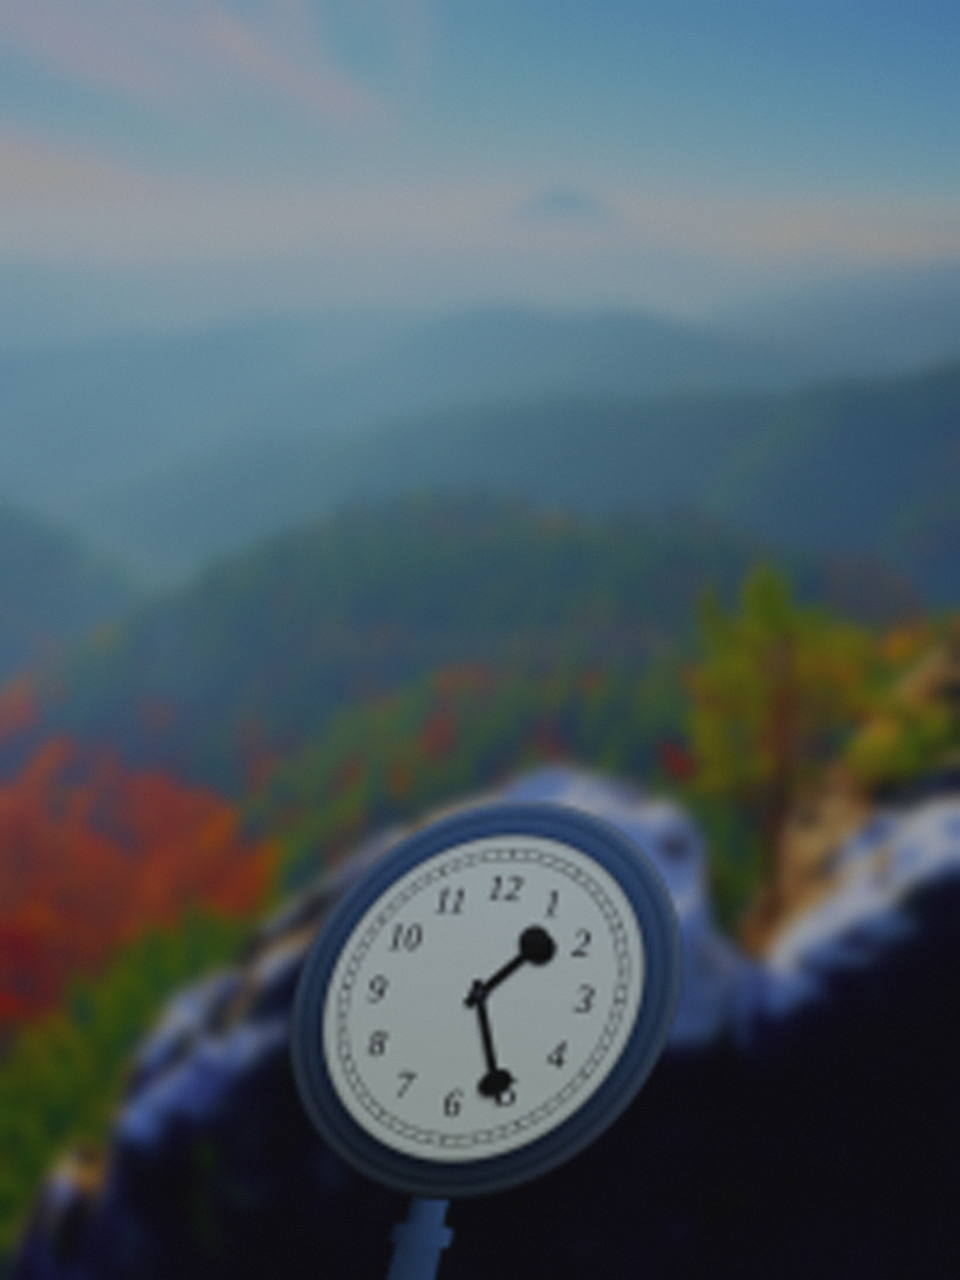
1:26
